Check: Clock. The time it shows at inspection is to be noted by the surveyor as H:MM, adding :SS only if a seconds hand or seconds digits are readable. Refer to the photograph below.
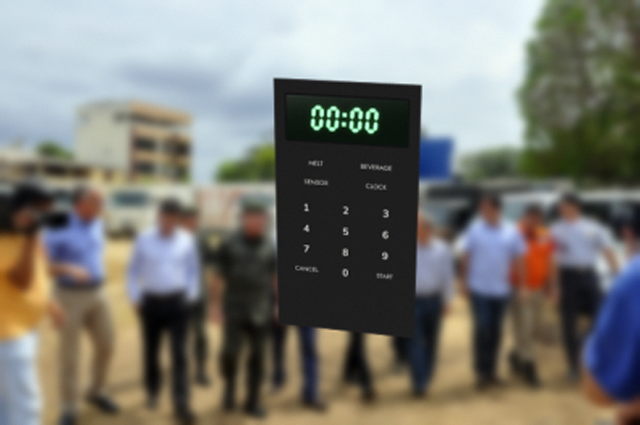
0:00
